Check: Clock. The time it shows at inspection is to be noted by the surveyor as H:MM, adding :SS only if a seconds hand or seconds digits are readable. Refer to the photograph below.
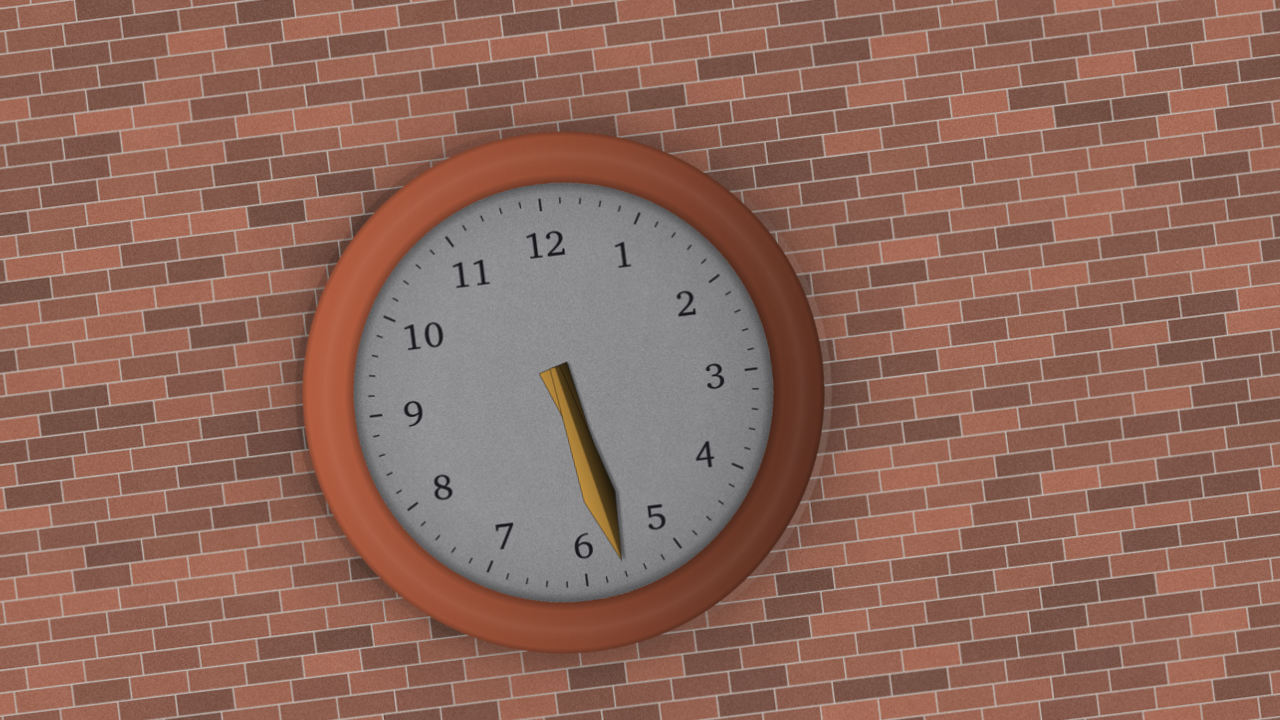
5:28
